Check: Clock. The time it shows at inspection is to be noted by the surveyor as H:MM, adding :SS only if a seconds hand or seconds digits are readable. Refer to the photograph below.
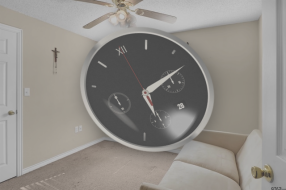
6:13
